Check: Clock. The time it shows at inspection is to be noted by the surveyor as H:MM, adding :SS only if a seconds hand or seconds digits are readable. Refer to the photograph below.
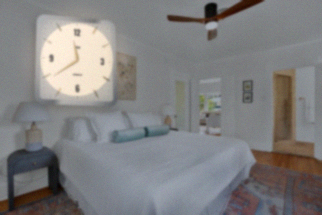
11:39
